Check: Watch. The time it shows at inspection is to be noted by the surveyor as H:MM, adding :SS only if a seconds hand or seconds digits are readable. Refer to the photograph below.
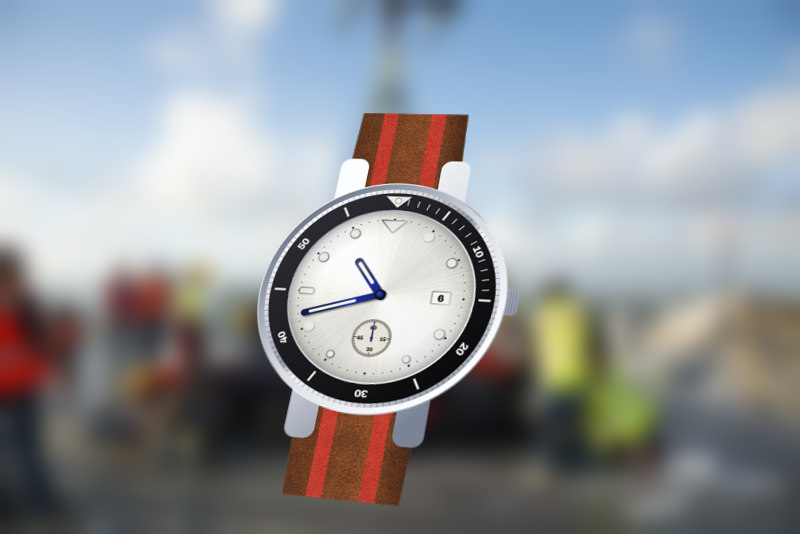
10:42
